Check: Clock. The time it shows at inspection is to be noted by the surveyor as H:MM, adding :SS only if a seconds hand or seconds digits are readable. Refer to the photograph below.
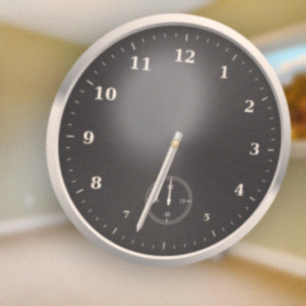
6:33
